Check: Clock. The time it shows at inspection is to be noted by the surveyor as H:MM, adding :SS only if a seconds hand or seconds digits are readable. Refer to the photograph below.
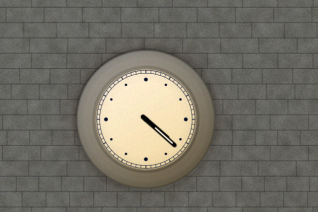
4:22
